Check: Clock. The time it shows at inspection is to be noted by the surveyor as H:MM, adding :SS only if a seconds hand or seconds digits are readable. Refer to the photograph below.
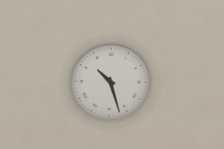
10:27
